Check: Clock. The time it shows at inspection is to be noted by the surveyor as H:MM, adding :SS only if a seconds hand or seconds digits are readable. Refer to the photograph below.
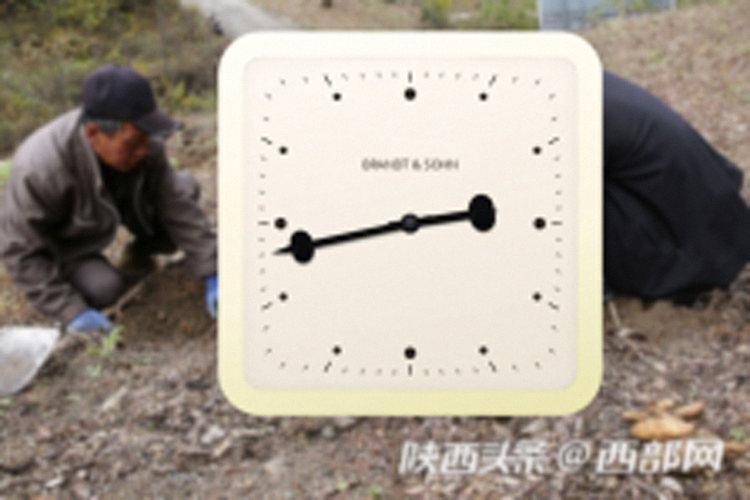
2:43
